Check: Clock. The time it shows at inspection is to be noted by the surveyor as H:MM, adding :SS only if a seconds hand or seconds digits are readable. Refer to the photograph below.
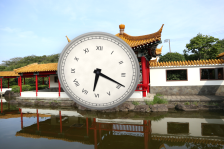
6:19
